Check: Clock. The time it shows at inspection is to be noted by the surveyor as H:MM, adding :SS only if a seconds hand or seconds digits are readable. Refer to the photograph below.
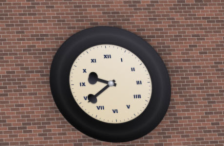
9:39
